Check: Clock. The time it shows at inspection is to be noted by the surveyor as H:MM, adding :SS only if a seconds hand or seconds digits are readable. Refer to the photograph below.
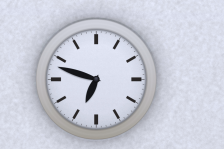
6:48
